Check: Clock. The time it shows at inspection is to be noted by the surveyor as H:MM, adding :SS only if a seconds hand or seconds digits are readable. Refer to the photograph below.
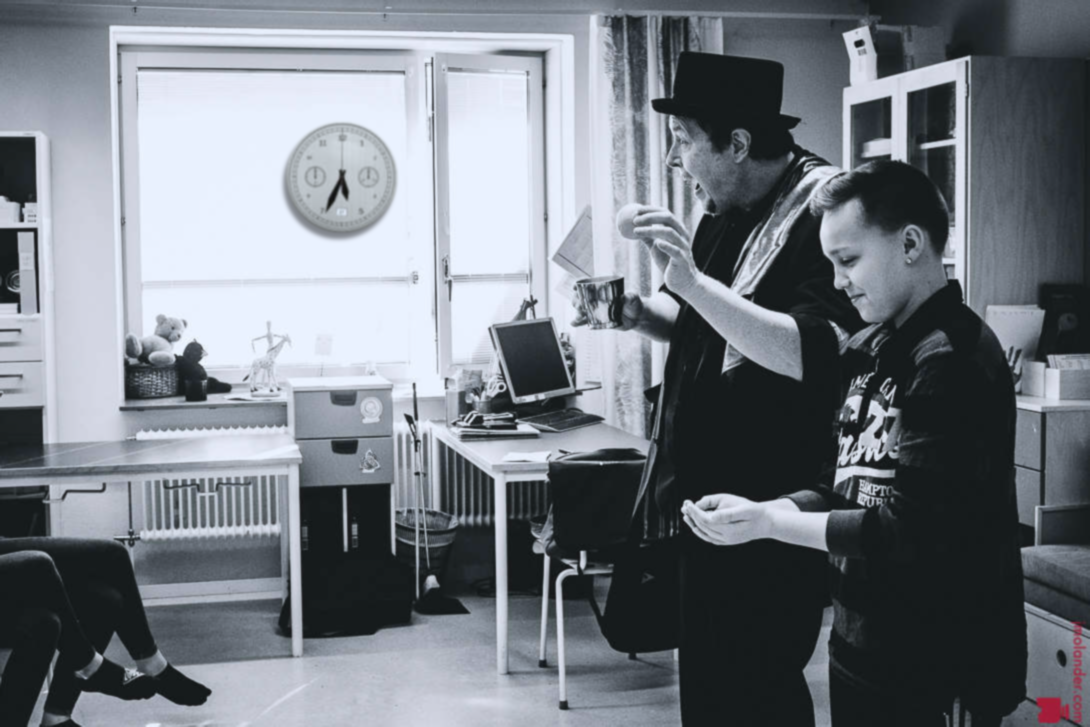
5:34
